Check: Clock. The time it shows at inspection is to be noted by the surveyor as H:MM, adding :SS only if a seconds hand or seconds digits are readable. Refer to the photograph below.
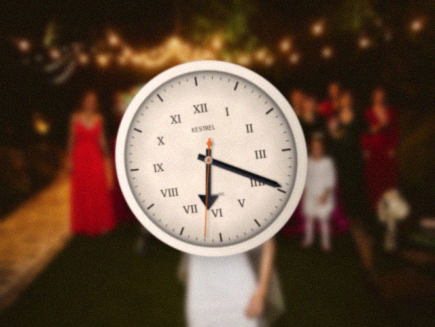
6:19:32
